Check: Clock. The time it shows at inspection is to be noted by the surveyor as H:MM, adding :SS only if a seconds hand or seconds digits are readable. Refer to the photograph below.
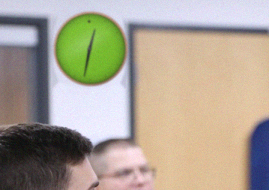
12:32
